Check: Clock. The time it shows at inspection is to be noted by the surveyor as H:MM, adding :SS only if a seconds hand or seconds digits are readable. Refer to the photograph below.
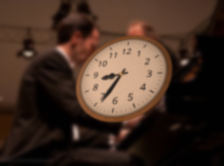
8:34
